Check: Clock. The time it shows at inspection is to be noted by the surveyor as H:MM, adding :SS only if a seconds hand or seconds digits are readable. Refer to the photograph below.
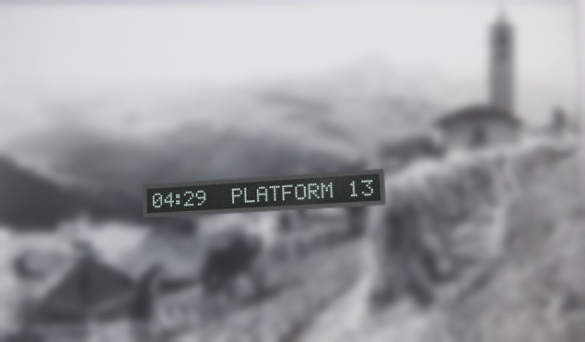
4:29
